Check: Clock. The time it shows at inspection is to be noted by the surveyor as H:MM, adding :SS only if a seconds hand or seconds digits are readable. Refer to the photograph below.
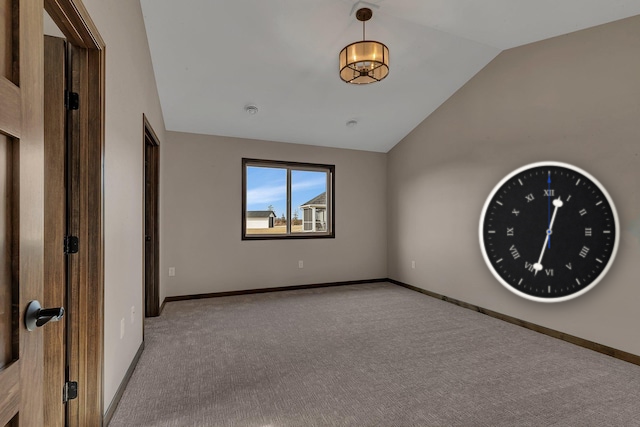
12:33:00
